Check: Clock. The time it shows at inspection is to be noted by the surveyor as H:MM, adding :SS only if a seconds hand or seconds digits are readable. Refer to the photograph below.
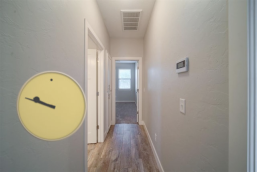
9:48
